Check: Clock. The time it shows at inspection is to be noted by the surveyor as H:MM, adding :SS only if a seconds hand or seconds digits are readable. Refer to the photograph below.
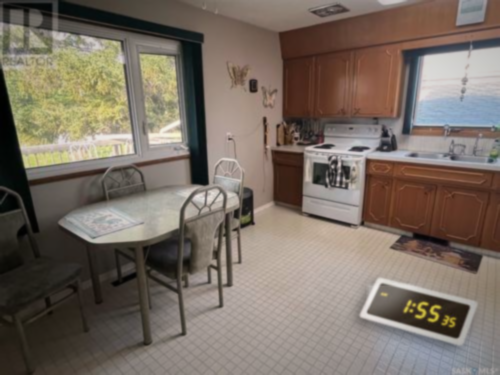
1:55
